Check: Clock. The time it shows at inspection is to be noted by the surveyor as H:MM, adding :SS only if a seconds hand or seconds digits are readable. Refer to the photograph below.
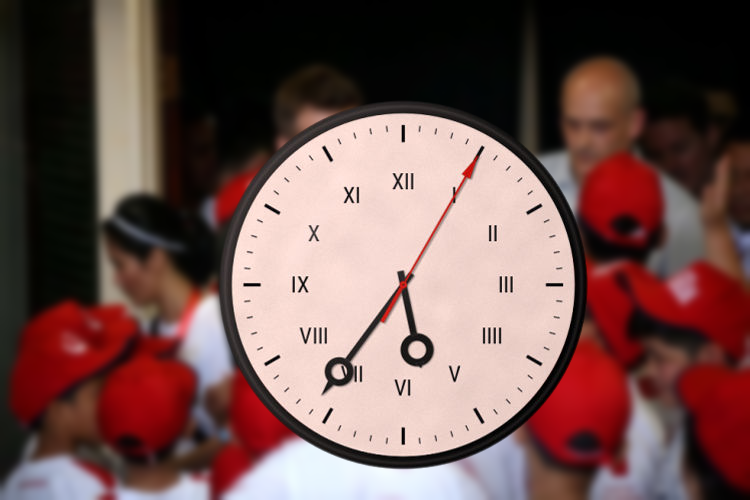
5:36:05
